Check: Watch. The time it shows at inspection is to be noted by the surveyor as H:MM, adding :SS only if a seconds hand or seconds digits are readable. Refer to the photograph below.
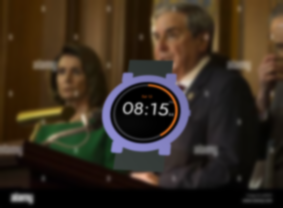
8:15
